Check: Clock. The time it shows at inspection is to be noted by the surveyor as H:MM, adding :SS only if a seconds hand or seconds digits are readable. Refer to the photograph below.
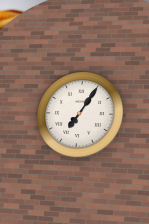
7:05
